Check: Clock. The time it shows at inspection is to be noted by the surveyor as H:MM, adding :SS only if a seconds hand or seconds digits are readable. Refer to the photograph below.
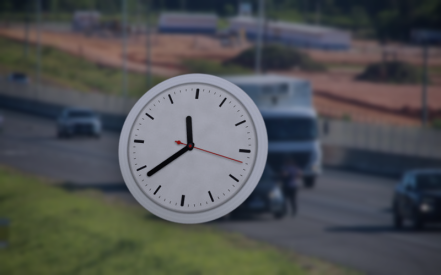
11:38:17
